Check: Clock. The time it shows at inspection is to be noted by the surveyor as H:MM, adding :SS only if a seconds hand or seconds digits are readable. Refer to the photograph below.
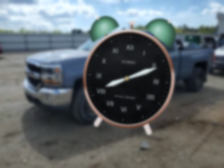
8:11
